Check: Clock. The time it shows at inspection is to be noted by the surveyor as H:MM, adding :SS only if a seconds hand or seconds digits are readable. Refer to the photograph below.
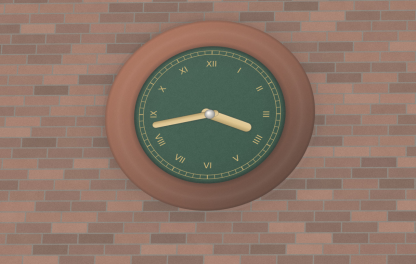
3:43
